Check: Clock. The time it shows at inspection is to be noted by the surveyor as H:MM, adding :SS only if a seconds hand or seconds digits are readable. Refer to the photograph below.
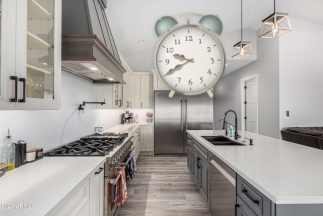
9:40
